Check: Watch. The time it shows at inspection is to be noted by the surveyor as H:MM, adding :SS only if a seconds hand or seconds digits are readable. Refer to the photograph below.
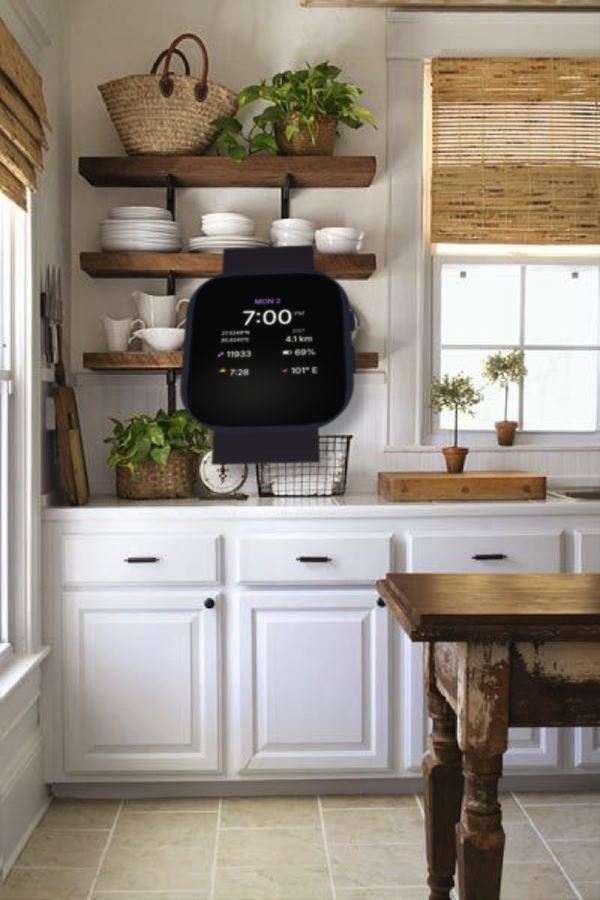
7:00
